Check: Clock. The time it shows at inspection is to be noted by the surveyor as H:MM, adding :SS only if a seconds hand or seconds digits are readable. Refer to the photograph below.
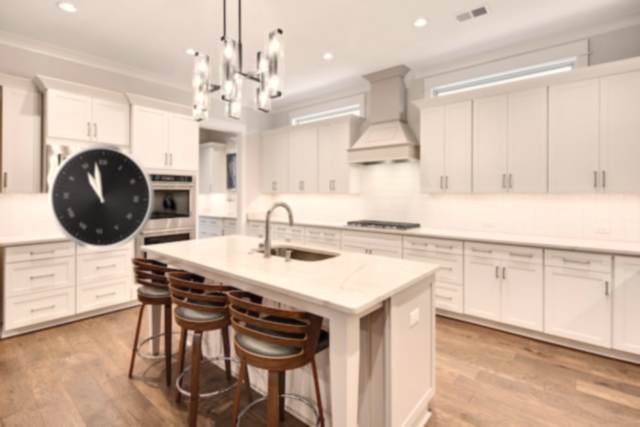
10:58
